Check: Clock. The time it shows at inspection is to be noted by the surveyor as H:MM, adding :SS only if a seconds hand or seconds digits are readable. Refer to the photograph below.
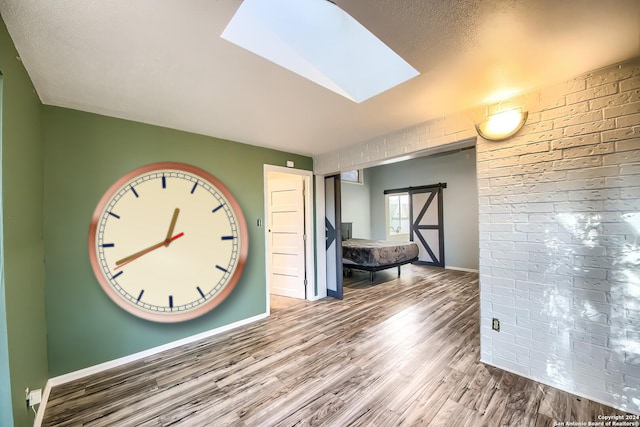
12:41:41
